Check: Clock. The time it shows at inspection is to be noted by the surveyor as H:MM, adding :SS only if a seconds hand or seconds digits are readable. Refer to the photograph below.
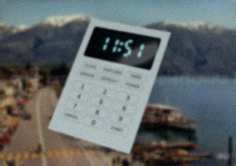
11:51
